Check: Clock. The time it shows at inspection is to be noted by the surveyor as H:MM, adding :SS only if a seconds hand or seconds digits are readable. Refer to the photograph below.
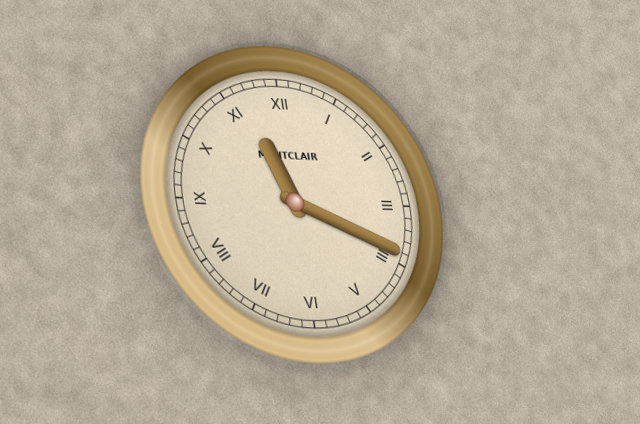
11:19
